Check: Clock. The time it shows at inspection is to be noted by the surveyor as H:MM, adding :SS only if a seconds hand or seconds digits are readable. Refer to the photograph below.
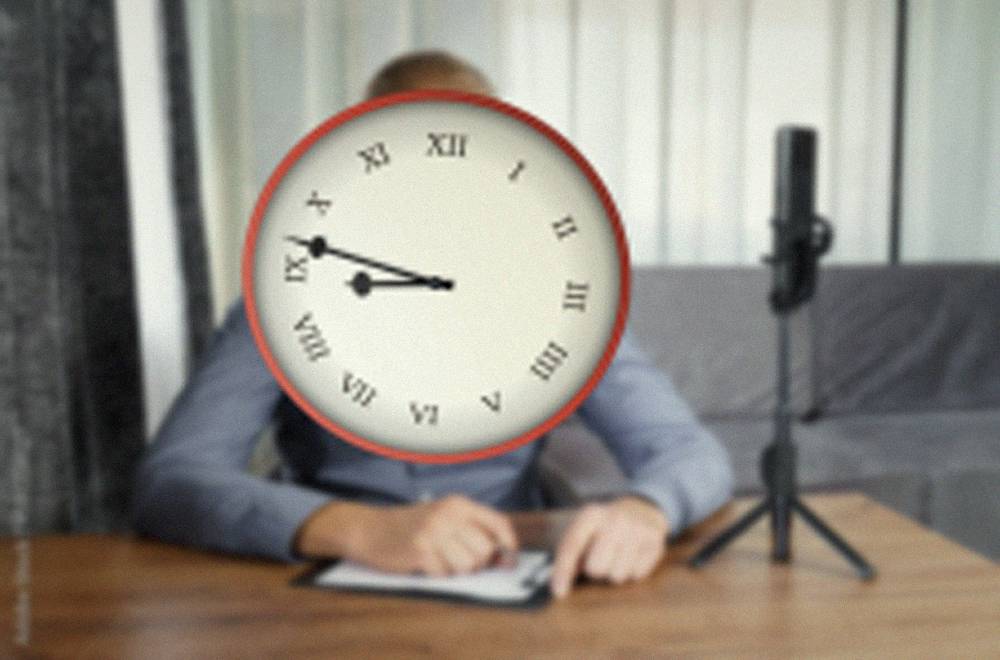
8:47
